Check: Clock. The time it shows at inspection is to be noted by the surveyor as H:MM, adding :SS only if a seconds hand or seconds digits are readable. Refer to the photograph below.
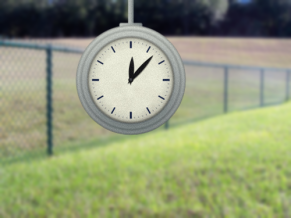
12:07
